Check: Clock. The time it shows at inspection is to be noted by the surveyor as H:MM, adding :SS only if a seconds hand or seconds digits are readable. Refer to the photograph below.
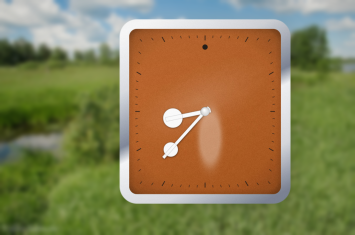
8:37
